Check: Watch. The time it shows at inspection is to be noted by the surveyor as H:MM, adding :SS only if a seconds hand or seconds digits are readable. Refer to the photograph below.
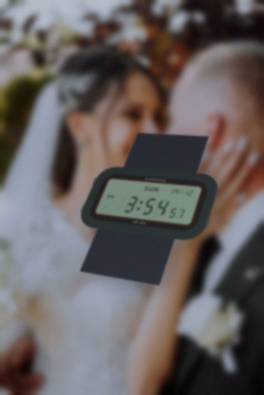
3:54
